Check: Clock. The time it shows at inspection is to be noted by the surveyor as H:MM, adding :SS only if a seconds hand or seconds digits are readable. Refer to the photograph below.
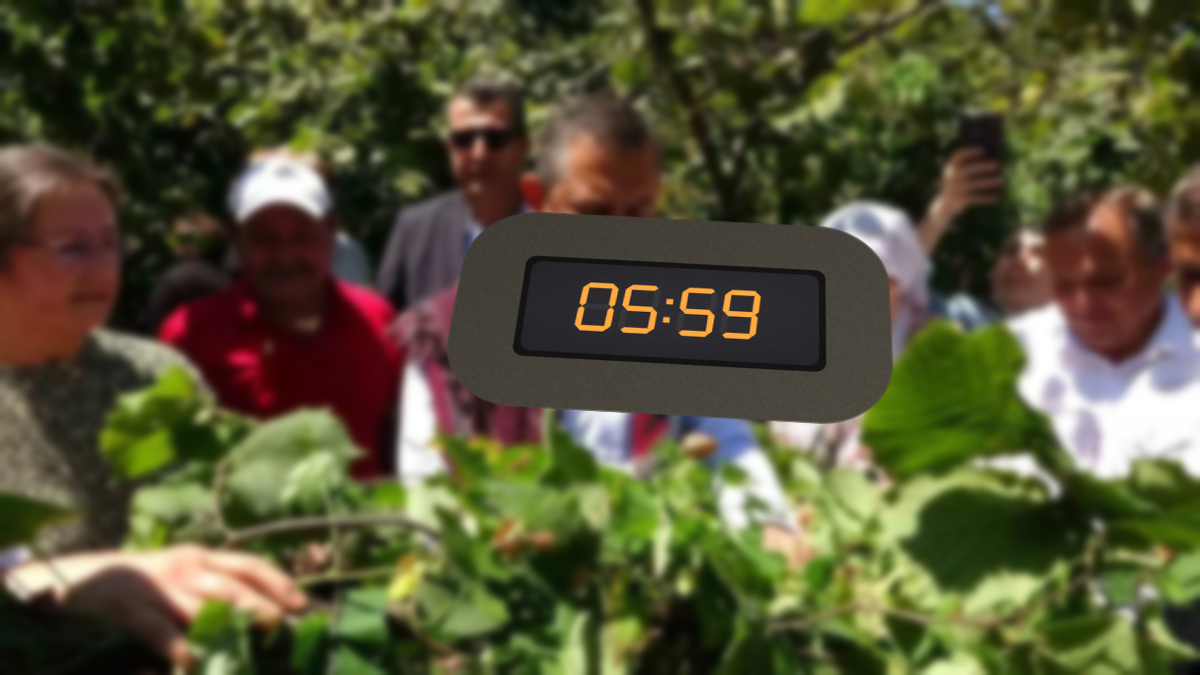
5:59
